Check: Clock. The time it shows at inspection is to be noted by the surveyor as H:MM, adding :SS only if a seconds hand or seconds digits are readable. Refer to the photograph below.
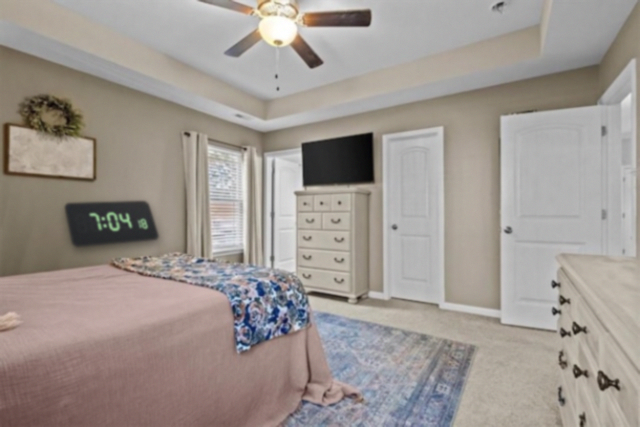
7:04
